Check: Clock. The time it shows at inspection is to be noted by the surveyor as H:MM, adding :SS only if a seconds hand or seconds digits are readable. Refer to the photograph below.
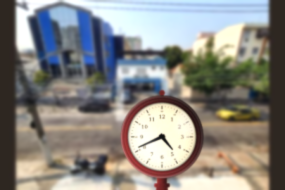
4:41
